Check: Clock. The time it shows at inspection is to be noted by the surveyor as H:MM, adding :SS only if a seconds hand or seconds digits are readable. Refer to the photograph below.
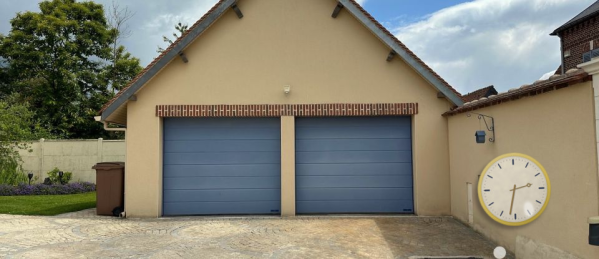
2:32
